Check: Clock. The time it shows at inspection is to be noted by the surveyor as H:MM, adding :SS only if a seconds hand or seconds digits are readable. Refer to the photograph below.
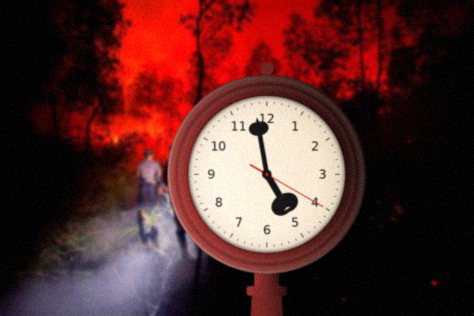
4:58:20
